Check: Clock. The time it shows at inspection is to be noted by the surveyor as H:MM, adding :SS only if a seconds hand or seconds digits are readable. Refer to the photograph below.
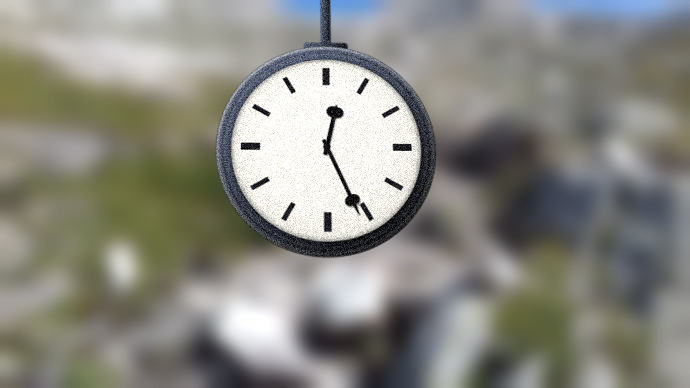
12:26
